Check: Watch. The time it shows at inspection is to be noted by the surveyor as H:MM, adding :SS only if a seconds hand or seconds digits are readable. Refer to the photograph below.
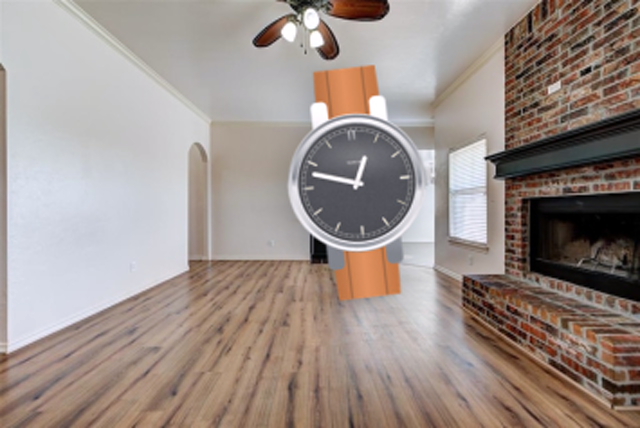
12:48
